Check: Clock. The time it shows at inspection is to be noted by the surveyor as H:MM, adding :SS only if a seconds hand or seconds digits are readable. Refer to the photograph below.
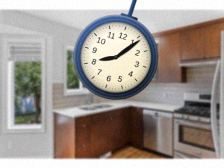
8:06
